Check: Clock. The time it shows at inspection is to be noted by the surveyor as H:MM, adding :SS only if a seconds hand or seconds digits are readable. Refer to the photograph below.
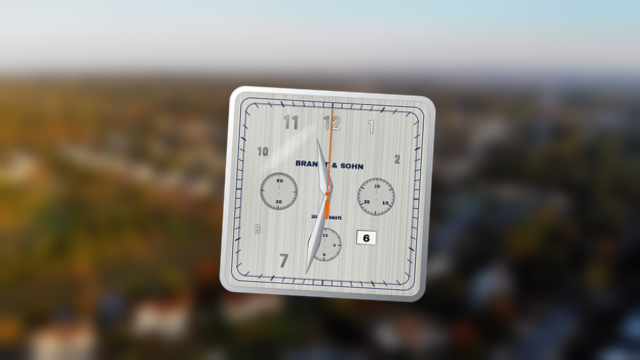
11:32
